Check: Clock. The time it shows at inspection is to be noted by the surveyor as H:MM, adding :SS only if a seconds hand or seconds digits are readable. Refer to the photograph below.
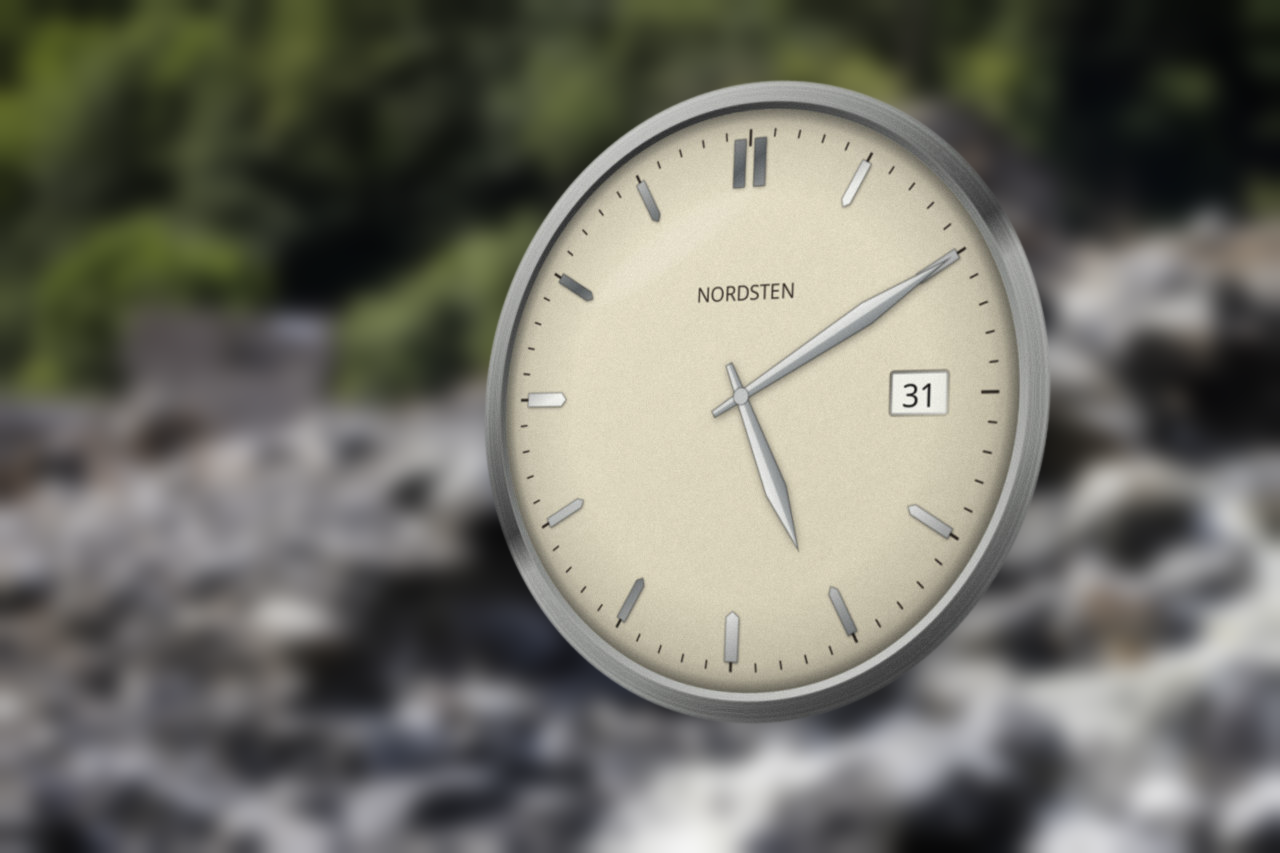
5:10
